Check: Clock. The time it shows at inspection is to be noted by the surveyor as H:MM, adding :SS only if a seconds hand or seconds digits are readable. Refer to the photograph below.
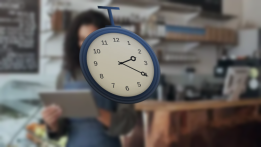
2:20
